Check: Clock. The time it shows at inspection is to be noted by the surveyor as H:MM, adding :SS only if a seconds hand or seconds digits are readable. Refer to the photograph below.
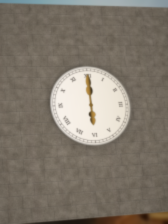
6:00
